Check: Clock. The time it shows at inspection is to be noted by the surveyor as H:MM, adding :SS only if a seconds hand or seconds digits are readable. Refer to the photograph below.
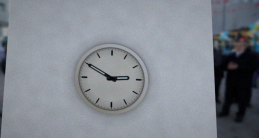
2:50
